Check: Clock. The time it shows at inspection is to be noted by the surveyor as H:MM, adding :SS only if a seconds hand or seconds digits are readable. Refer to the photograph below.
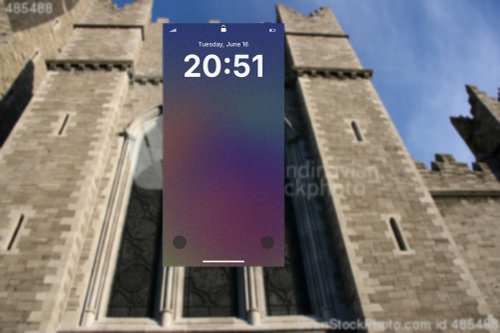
20:51
